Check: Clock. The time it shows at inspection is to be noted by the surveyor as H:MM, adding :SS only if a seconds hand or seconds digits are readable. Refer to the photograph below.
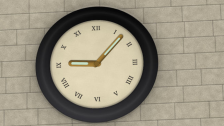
9:07
